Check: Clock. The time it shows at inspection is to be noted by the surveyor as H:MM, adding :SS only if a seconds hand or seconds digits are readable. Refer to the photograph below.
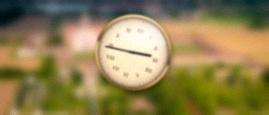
2:44
